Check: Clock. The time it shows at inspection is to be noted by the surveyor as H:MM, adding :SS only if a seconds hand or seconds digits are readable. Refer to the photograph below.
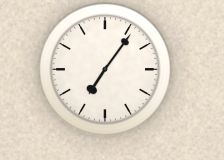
7:06
